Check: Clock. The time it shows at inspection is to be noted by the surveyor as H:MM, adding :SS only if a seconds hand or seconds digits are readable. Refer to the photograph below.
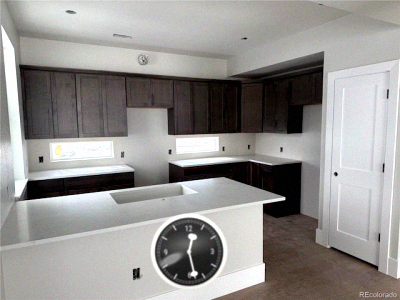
12:28
